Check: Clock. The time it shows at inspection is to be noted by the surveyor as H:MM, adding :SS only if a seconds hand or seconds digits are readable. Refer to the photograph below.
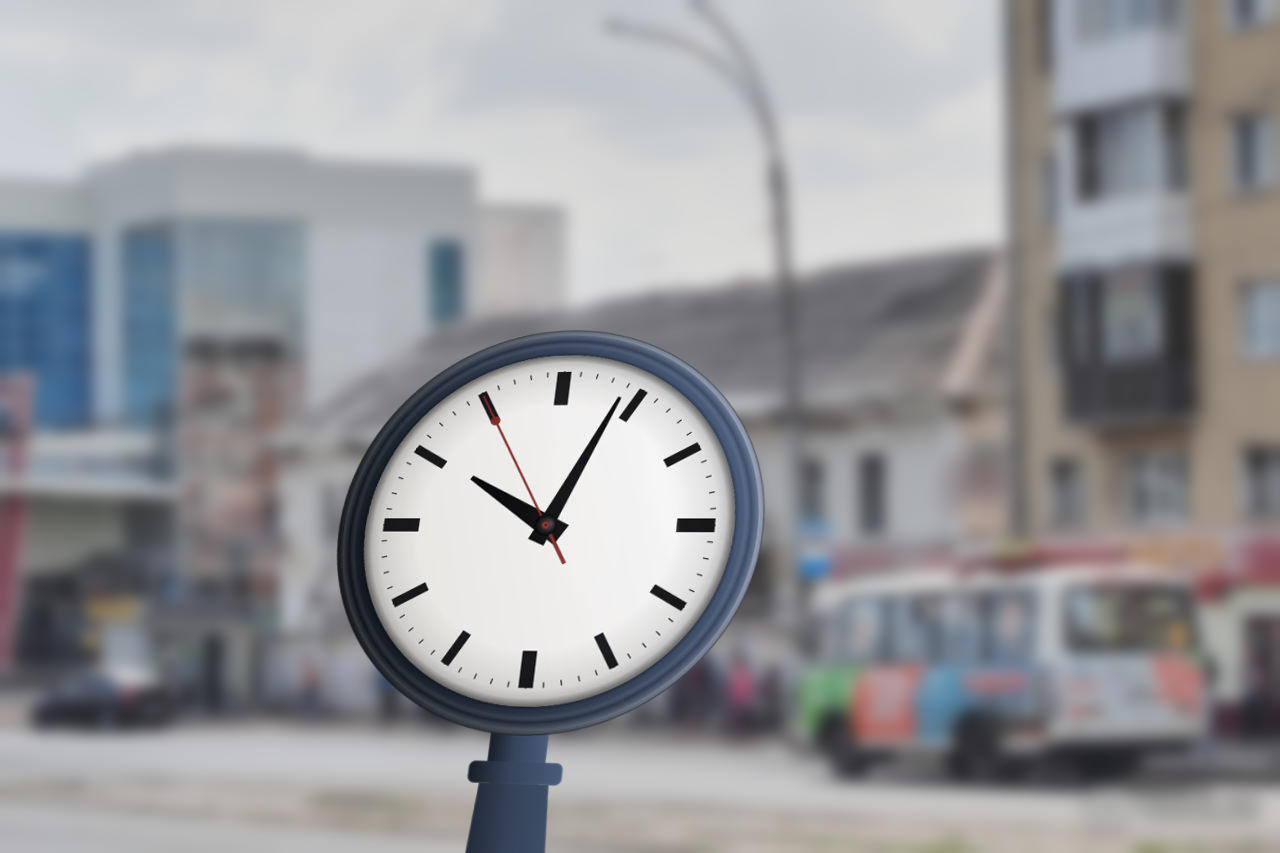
10:03:55
